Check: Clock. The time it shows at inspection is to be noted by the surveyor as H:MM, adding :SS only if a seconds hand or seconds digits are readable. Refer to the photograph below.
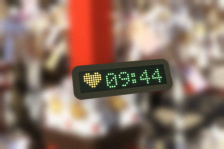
9:44
